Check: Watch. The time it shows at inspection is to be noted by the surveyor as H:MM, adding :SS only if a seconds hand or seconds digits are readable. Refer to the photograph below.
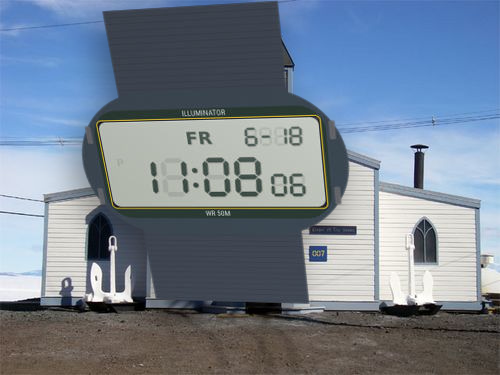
11:08:06
